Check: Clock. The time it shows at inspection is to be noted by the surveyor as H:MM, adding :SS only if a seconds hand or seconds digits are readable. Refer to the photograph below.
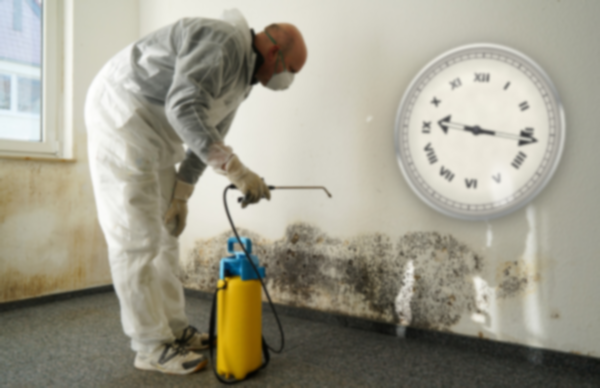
9:16
